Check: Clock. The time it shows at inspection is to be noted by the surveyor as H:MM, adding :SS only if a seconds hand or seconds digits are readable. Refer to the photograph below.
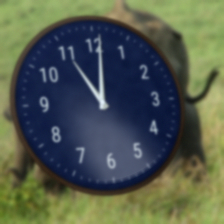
11:01
